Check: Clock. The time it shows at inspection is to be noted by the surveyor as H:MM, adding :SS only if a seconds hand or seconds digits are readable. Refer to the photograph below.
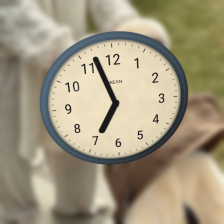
6:57
